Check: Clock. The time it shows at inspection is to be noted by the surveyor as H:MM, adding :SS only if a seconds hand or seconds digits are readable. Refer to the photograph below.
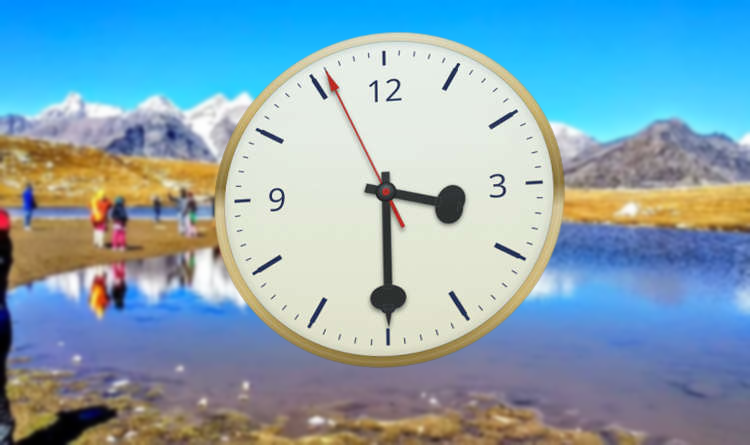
3:29:56
